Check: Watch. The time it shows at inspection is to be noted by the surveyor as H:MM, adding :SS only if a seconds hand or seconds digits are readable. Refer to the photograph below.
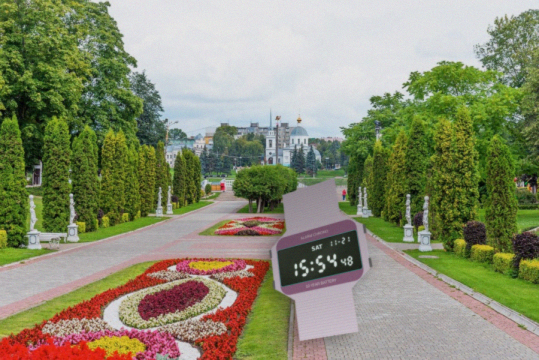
15:54:48
